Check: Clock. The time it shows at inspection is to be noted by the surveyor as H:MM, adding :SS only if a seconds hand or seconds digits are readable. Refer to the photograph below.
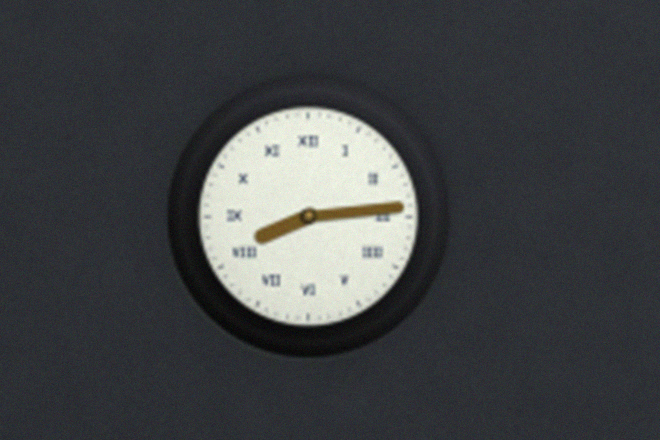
8:14
